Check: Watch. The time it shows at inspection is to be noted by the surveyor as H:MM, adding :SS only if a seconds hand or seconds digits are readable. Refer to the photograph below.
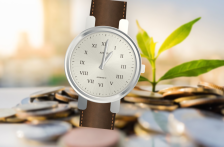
1:01
